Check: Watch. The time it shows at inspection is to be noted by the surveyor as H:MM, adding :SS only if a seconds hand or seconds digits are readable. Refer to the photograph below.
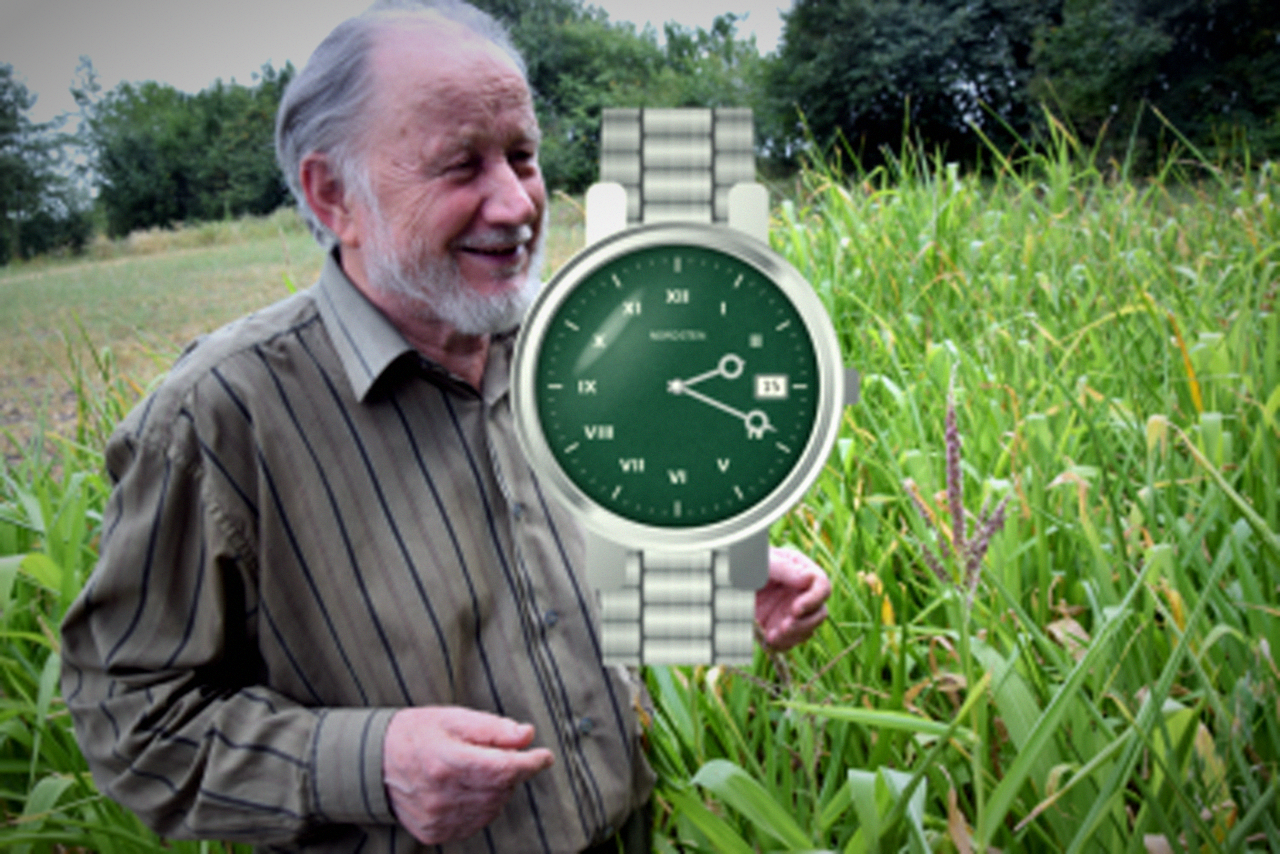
2:19
